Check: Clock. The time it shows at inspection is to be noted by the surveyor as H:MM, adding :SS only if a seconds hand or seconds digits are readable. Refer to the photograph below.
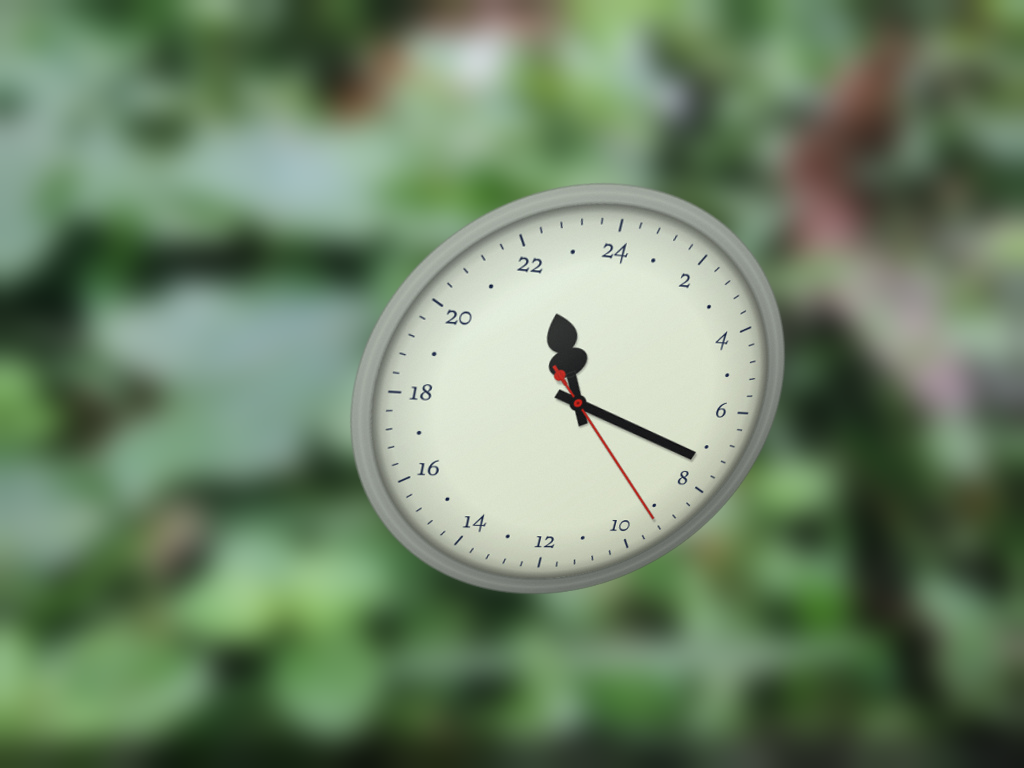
22:18:23
